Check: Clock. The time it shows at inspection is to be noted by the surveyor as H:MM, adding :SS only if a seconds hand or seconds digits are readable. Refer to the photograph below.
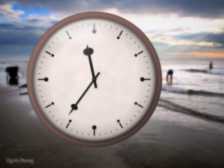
11:36
